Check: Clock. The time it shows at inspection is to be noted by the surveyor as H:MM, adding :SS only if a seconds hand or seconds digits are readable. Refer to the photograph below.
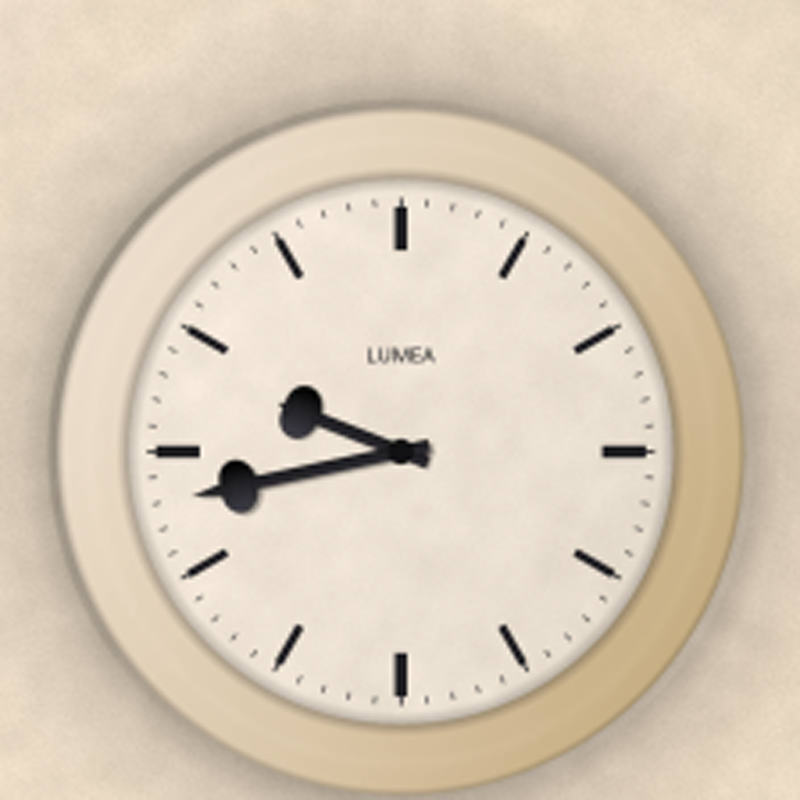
9:43
